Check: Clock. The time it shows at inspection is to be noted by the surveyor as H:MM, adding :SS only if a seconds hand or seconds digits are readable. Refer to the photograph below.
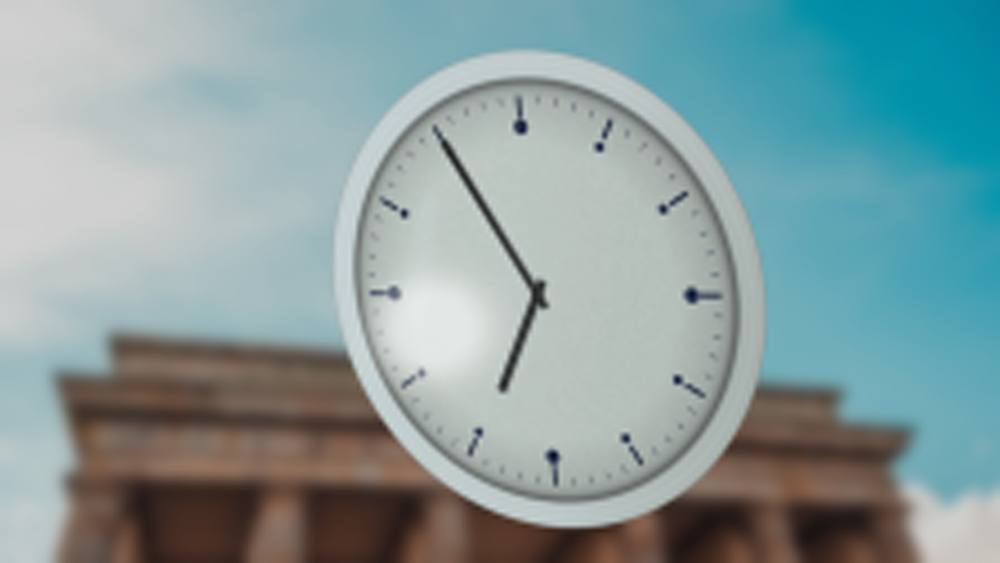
6:55
